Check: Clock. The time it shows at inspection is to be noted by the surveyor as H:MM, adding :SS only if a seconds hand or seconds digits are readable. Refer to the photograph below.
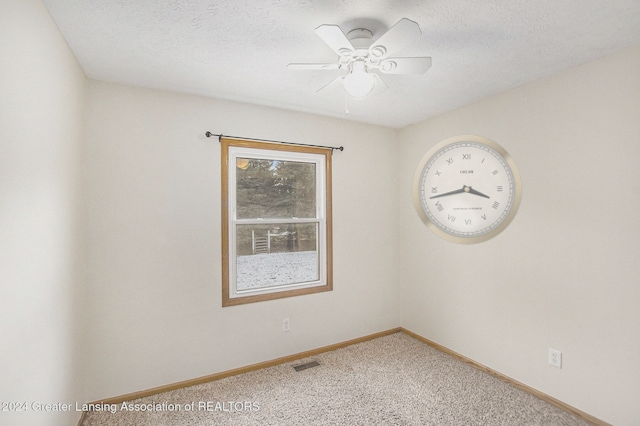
3:43
